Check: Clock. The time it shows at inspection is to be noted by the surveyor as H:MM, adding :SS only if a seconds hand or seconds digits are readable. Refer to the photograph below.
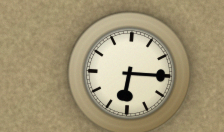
6:15
